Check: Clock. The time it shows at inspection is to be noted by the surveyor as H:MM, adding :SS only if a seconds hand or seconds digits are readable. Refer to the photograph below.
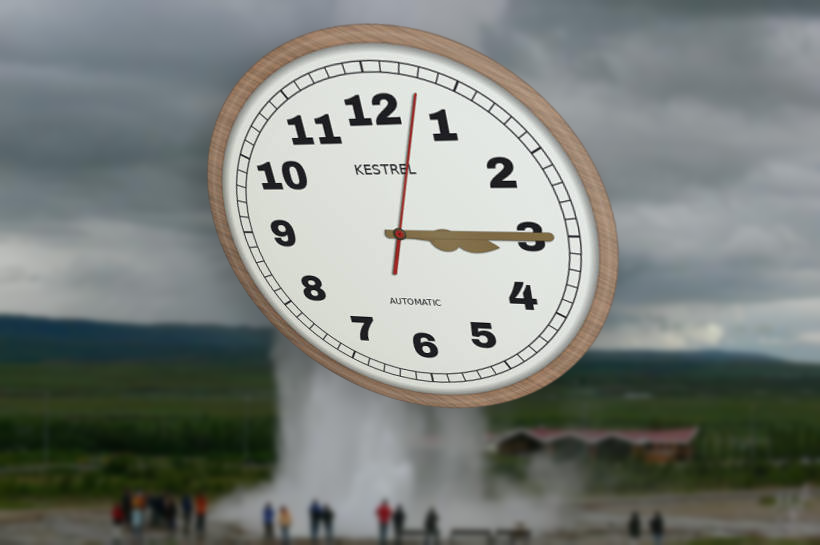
3:15:03
